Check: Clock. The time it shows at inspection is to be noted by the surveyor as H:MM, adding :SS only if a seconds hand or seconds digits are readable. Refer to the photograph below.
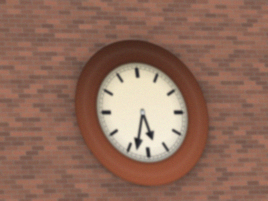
5:33
